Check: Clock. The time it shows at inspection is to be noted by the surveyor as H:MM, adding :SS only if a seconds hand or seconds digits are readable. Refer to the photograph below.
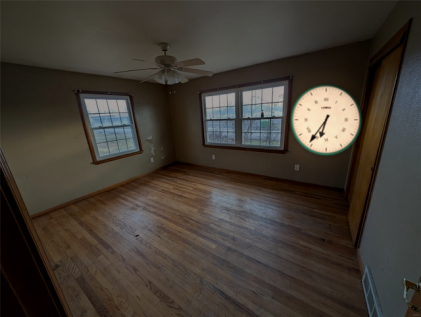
6:36
